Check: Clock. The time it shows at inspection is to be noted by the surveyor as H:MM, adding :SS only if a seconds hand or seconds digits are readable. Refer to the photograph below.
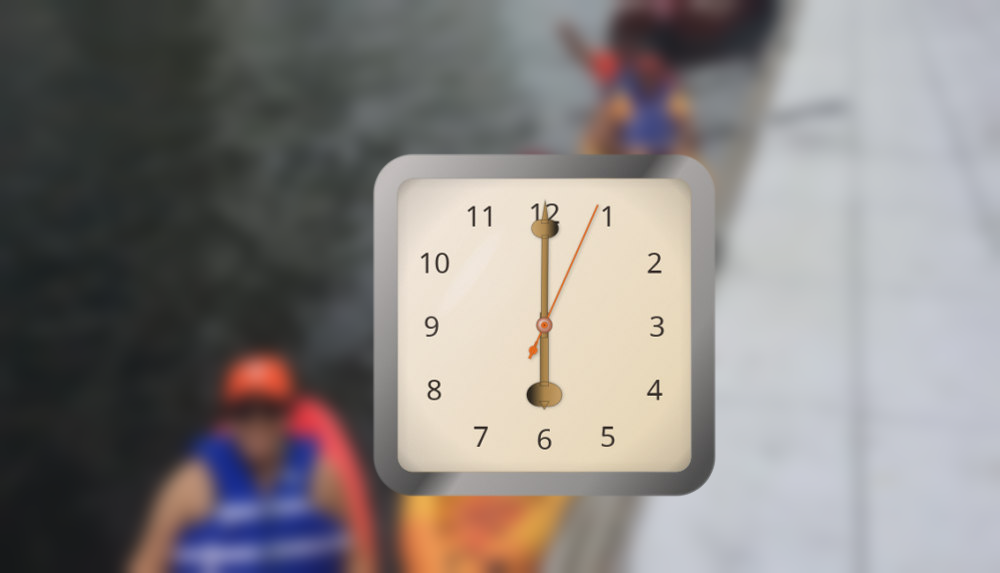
6:00:04
